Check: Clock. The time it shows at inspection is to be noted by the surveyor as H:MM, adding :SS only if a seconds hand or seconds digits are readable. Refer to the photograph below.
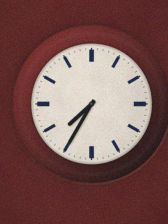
7:35
